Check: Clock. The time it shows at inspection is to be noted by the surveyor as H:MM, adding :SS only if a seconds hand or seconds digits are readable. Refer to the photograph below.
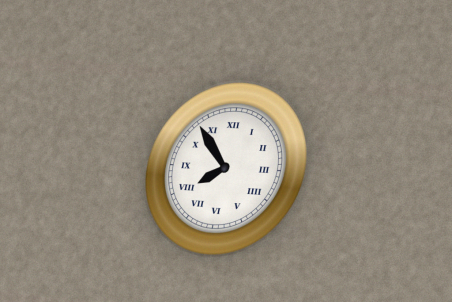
7:53
